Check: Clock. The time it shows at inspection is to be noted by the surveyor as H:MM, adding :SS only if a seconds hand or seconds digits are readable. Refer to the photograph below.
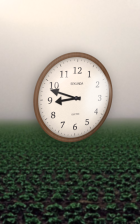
8:48
